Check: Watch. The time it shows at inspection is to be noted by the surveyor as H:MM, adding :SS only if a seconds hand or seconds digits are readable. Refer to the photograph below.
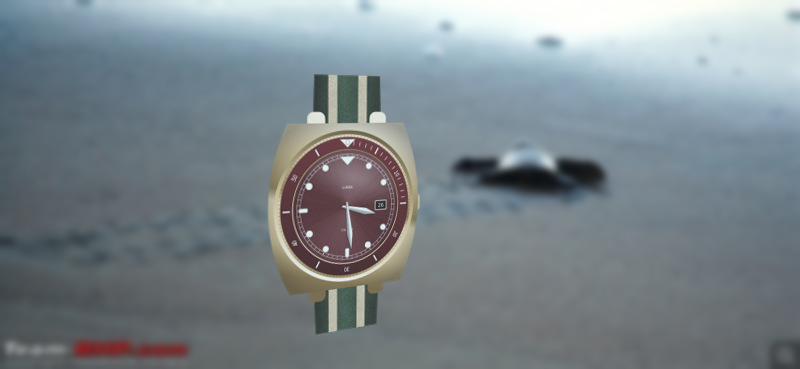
3:29
